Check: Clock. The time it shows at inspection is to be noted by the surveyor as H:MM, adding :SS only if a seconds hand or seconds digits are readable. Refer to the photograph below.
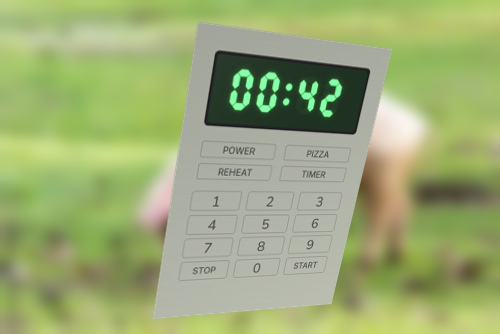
0:42
